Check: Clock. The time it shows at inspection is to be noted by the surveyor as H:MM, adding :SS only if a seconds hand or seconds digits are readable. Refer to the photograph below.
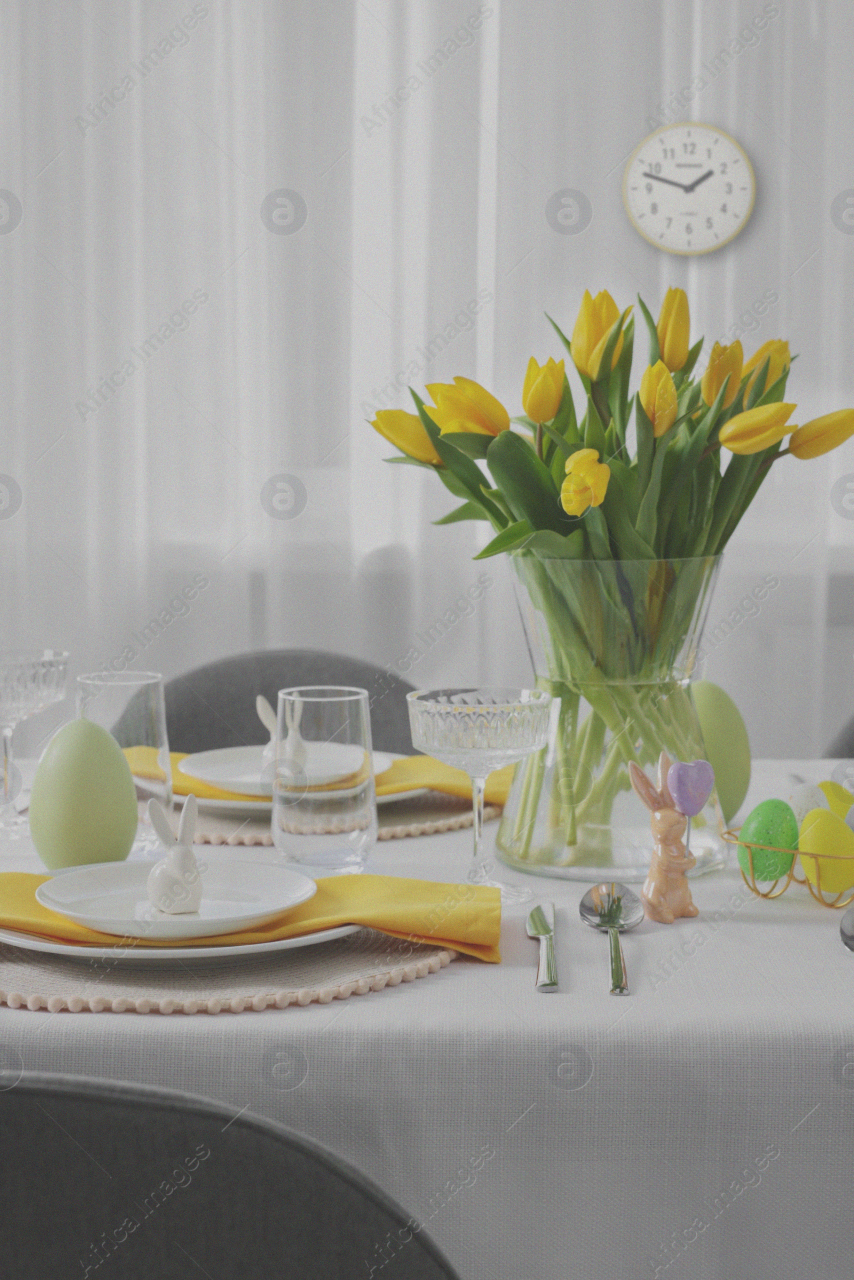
1:48
